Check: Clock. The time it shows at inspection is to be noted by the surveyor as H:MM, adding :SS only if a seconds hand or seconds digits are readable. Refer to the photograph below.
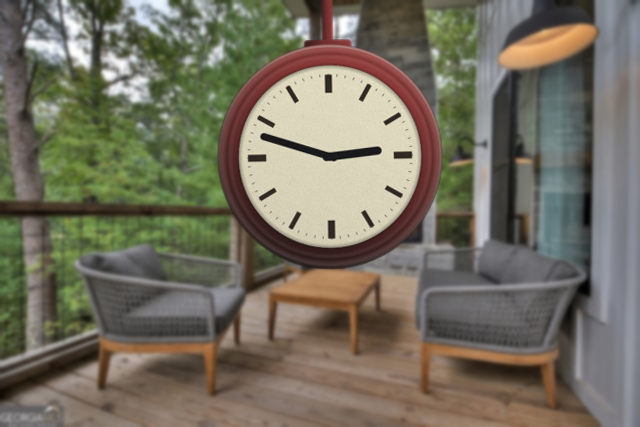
2:48
